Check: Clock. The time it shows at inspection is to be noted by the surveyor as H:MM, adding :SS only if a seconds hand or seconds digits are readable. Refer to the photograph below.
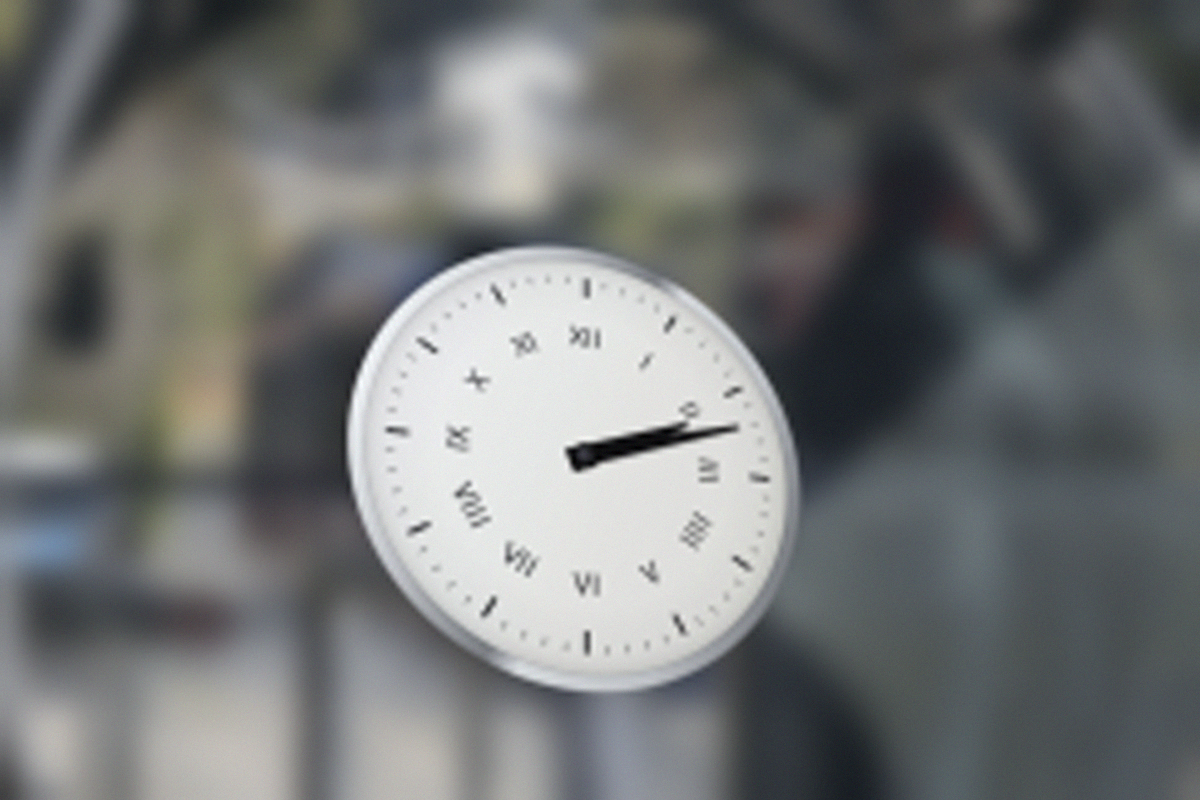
2:12
